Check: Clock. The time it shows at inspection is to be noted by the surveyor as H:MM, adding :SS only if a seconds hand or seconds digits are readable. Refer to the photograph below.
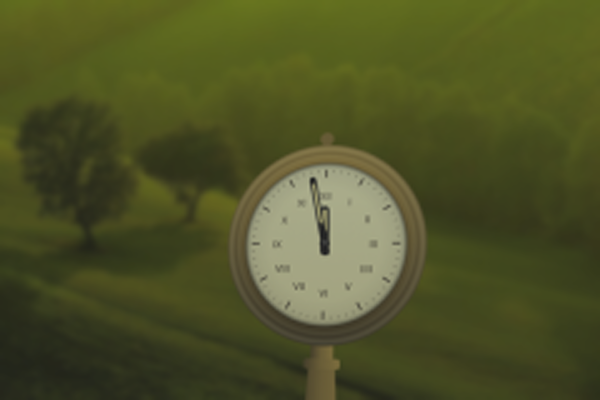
11:58
